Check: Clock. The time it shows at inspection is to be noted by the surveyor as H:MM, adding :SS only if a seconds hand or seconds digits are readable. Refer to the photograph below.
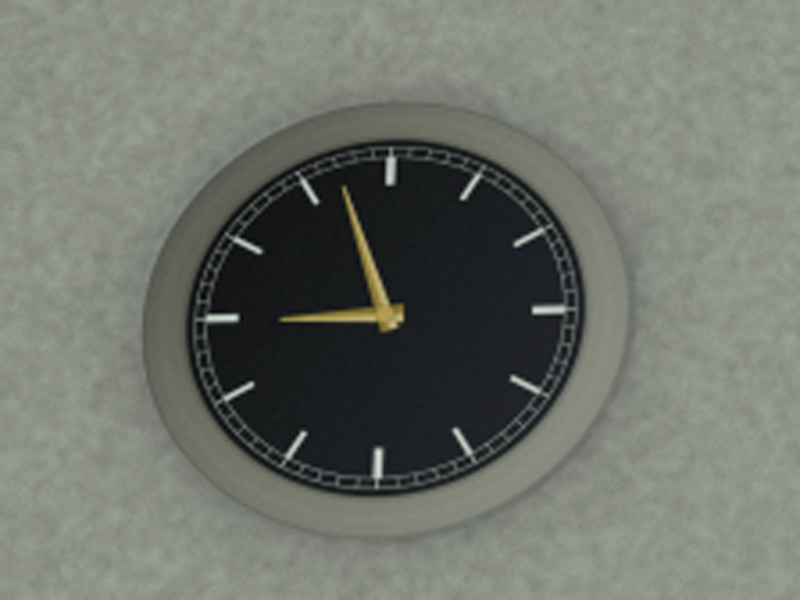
8:57
